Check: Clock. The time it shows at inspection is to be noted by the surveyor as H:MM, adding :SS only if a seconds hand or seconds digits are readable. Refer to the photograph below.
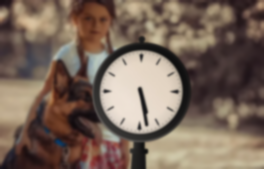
5:28
